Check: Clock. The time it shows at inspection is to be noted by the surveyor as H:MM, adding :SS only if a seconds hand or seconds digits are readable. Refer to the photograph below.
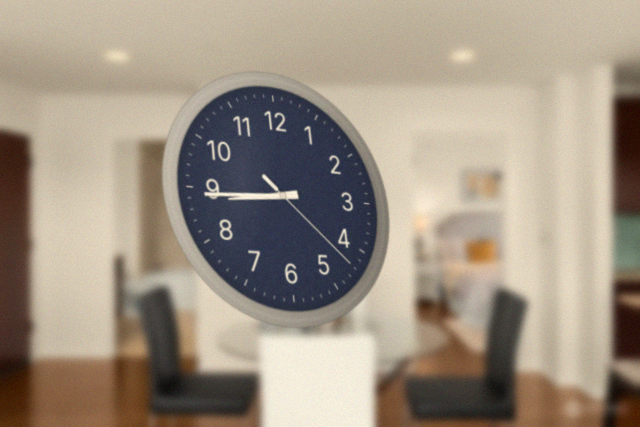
8:44:22
